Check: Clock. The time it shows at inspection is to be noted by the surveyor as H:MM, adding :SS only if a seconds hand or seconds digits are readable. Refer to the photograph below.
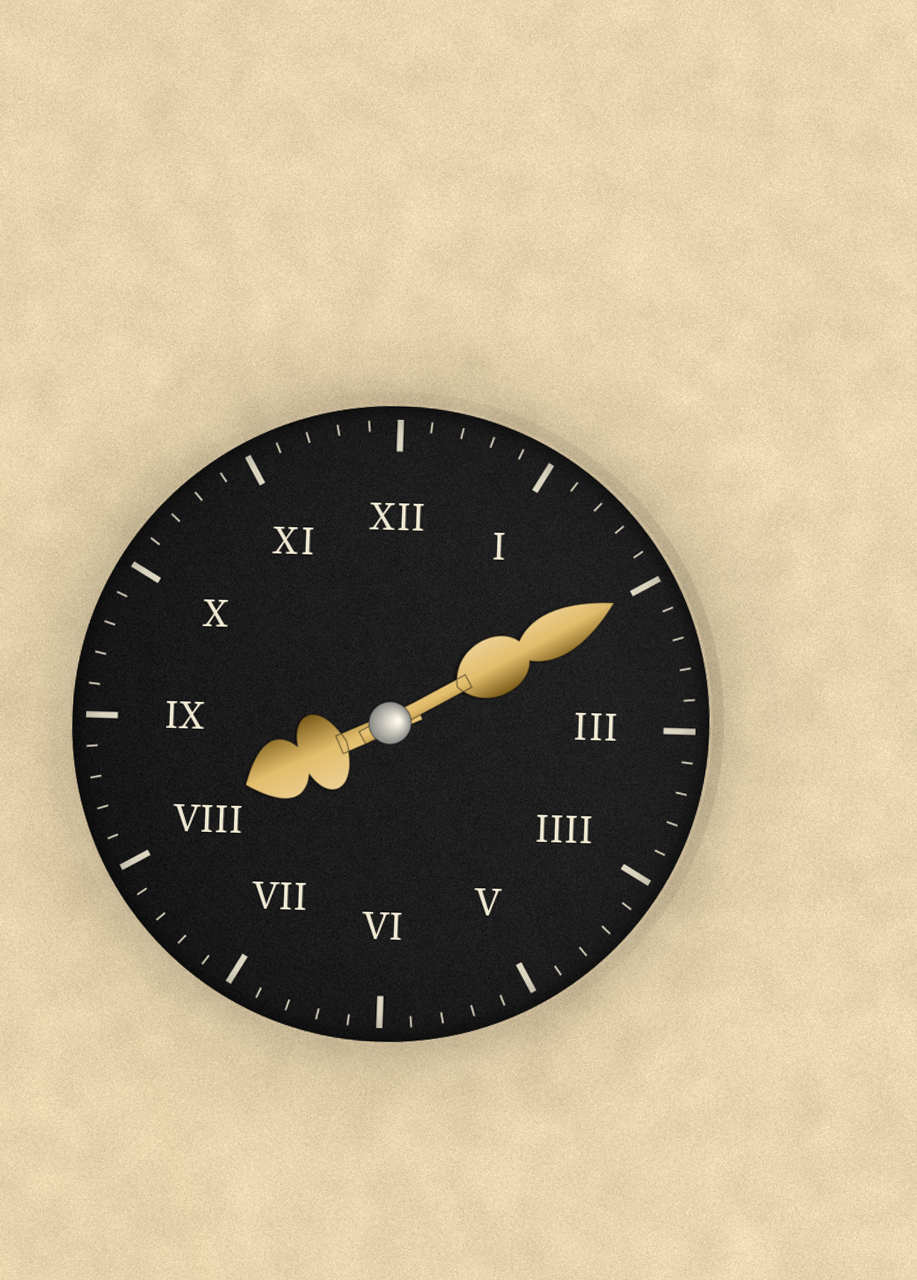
8:10
